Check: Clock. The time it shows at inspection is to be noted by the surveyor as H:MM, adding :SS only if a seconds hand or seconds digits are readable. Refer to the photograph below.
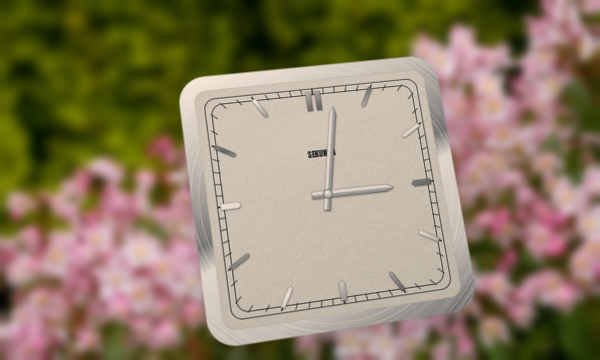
3:02
